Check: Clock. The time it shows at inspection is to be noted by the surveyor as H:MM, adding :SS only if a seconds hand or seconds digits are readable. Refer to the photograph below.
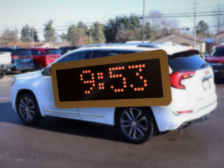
9:53
